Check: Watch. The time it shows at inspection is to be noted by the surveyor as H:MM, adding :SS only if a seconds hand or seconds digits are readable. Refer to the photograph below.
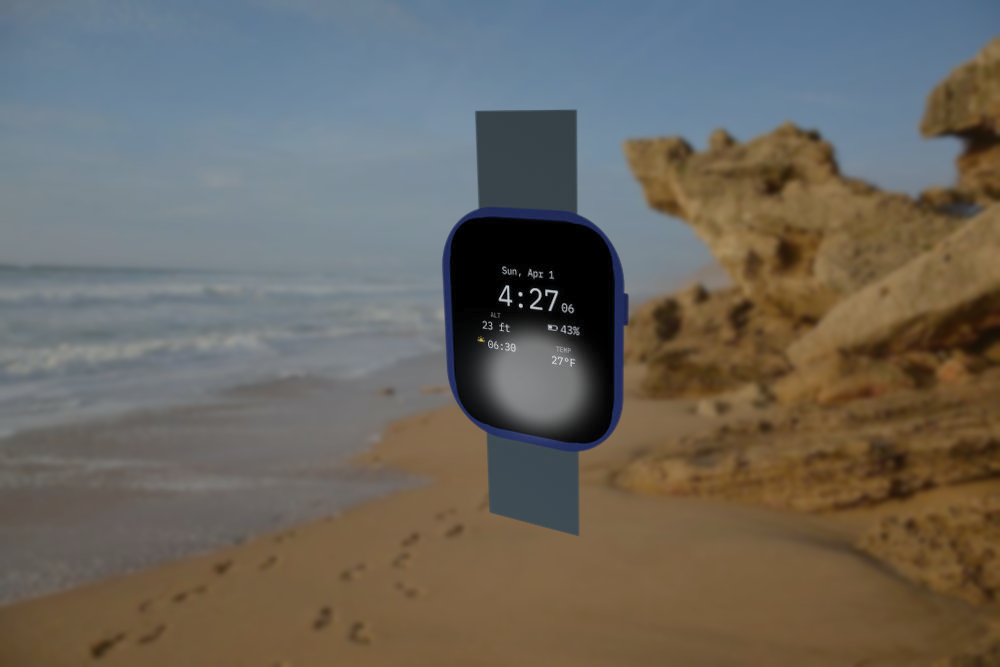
4:27:06
